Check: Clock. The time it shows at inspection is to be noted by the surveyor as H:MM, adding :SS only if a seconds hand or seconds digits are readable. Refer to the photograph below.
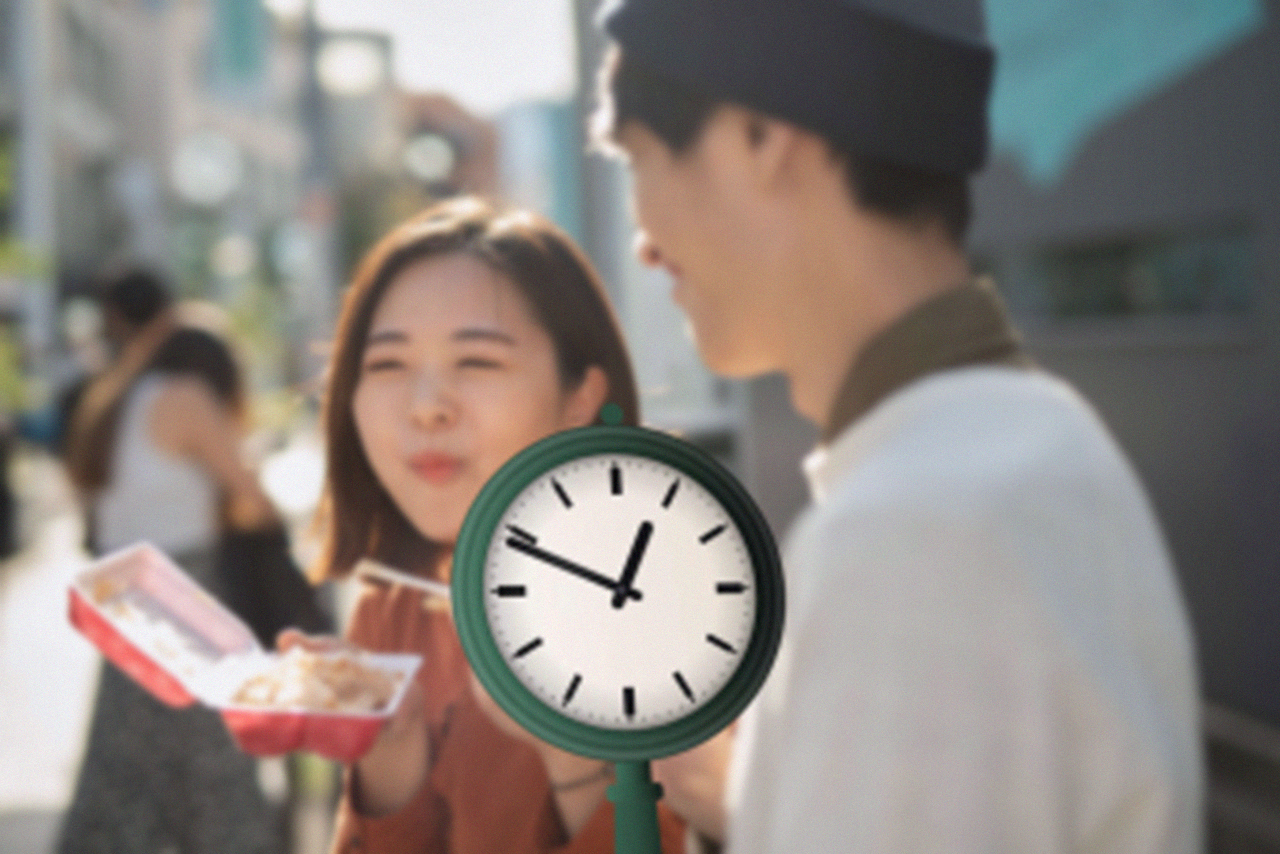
12:49
